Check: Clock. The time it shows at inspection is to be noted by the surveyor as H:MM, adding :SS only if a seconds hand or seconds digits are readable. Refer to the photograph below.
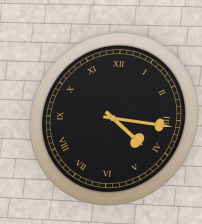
4:16
